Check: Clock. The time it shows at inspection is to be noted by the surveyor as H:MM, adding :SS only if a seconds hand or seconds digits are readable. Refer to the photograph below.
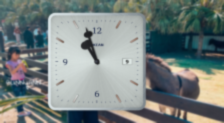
10:57
